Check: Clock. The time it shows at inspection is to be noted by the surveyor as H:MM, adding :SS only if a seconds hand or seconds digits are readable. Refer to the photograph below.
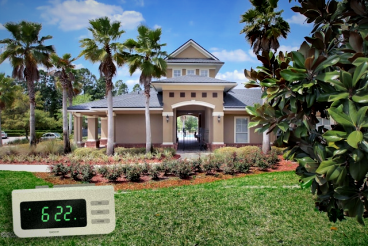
6:22
